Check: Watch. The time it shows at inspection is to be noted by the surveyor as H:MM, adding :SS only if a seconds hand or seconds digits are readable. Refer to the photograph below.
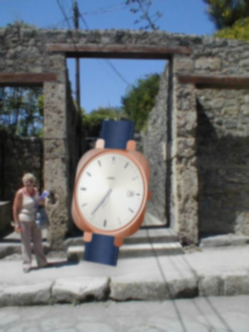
6:36
